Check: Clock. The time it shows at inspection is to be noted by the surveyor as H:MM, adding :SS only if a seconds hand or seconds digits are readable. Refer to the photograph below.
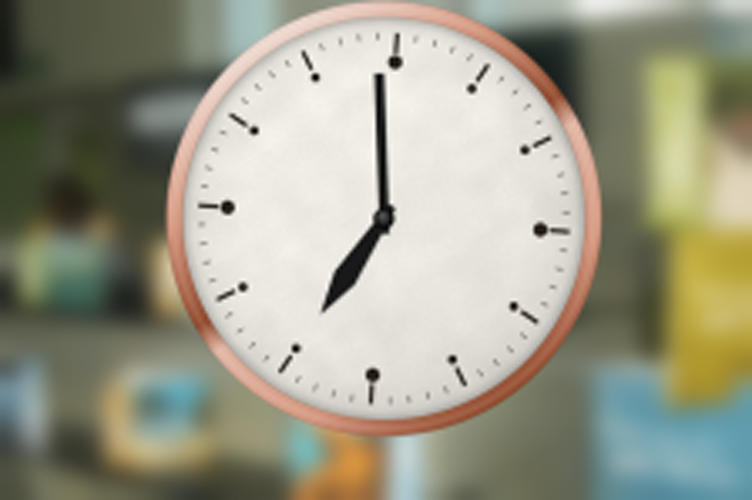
6:59
